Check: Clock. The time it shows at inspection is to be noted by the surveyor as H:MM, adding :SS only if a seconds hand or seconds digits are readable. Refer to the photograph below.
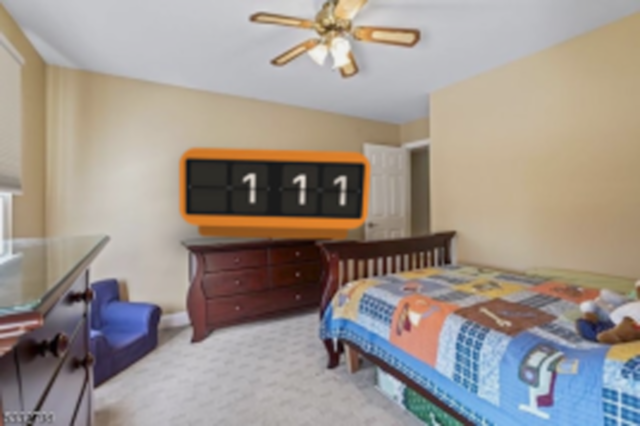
1:11
